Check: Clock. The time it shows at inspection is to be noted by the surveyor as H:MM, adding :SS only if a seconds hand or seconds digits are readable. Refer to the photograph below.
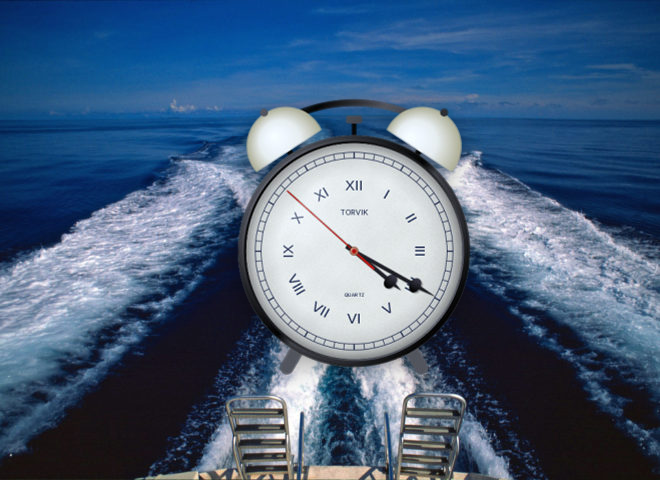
4:19:52
